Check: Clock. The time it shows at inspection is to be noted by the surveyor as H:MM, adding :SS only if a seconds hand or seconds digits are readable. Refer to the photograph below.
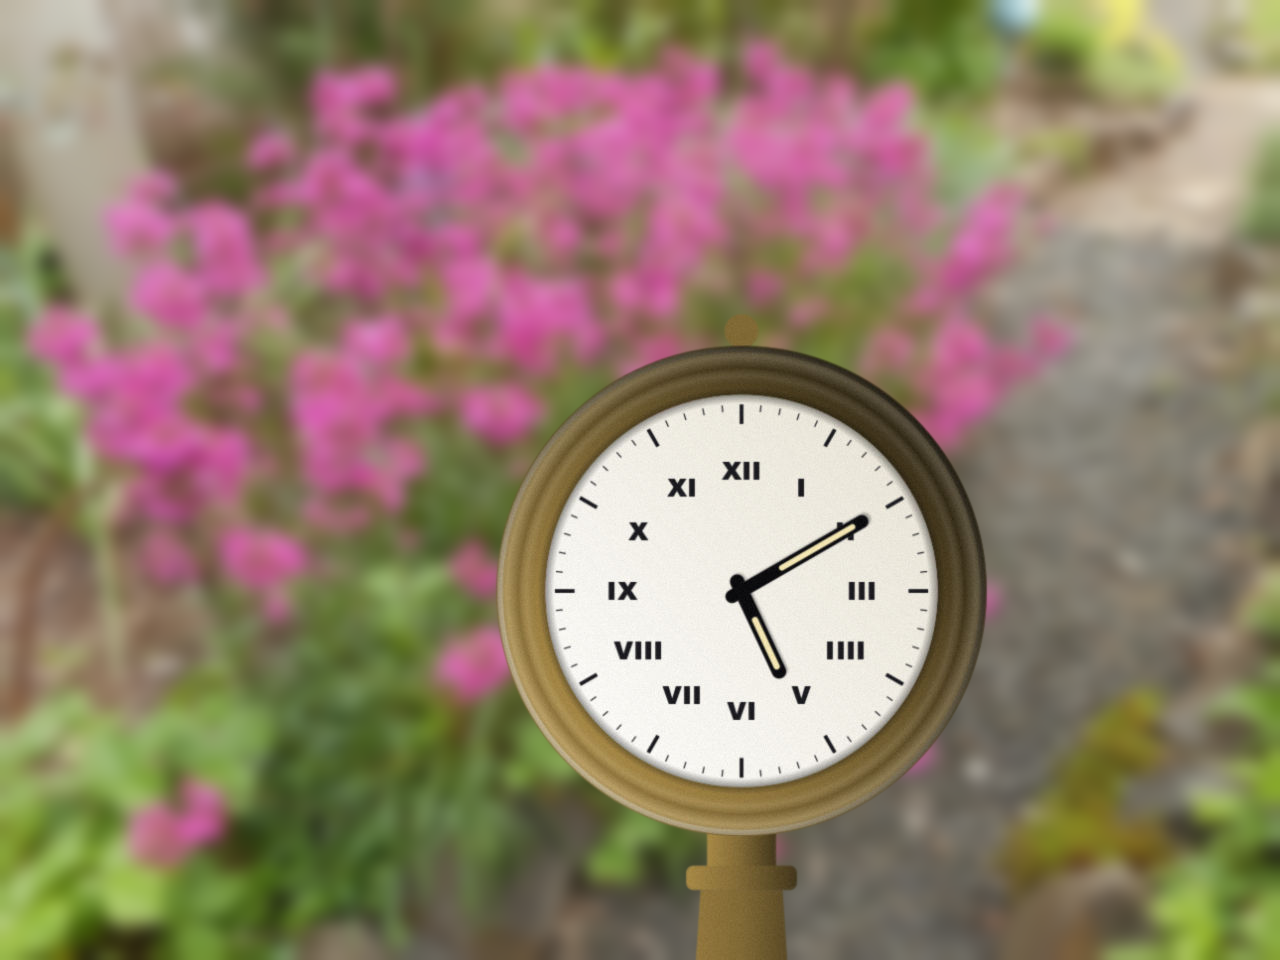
5:10
